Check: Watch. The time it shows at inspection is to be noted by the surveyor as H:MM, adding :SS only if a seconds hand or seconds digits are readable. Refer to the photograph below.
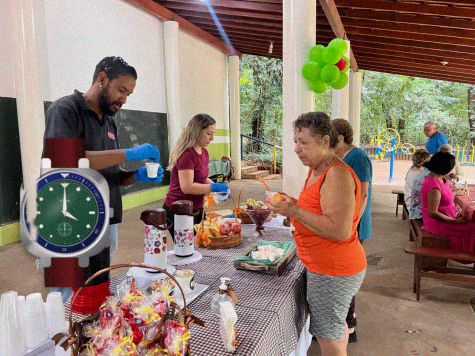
4:00
